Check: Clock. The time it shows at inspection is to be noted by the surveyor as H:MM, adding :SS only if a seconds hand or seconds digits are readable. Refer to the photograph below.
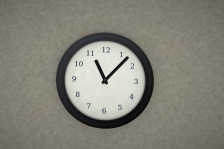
11:07
